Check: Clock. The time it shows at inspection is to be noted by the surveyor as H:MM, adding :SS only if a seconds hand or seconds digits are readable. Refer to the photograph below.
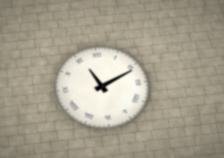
11:11
